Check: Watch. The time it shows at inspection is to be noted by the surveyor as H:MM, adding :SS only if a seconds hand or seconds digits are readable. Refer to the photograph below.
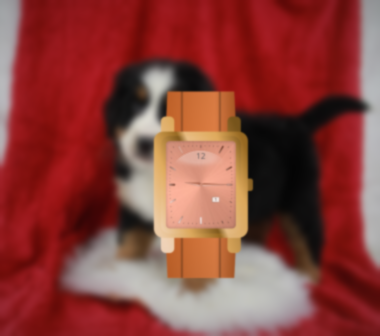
9:15
